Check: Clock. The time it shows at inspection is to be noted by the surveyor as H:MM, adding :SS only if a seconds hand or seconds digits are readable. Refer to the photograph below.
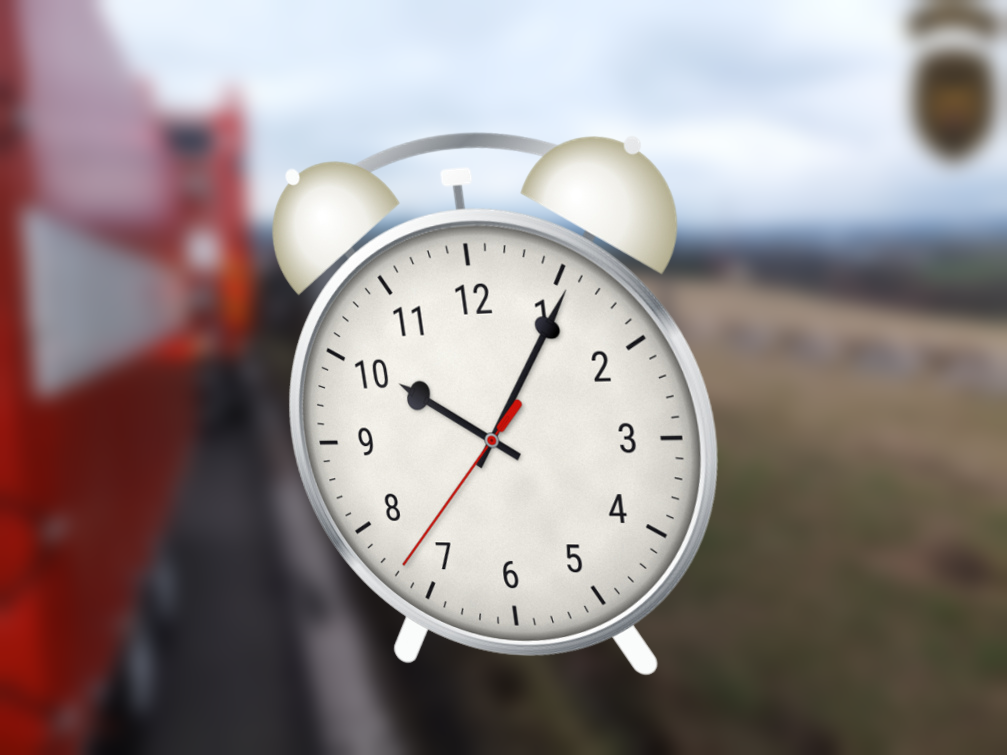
10:05:37
